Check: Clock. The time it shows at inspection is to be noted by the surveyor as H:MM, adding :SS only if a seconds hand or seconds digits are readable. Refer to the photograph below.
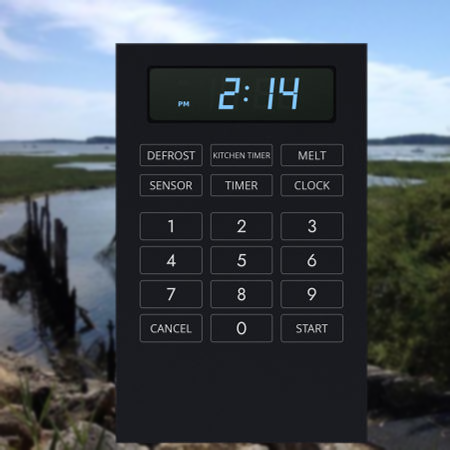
2:14
